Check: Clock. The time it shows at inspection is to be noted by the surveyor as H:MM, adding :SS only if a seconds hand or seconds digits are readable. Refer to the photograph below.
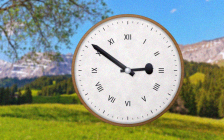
2:51
